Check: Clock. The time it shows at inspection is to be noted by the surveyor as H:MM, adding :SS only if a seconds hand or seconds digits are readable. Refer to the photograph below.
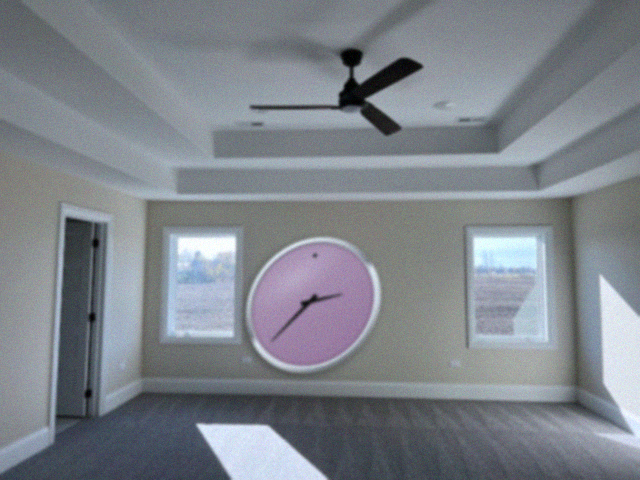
2:37
